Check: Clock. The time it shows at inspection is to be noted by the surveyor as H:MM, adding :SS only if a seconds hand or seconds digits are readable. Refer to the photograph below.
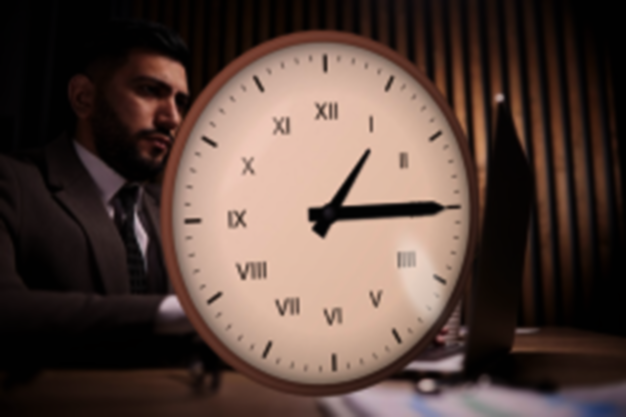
1:15
